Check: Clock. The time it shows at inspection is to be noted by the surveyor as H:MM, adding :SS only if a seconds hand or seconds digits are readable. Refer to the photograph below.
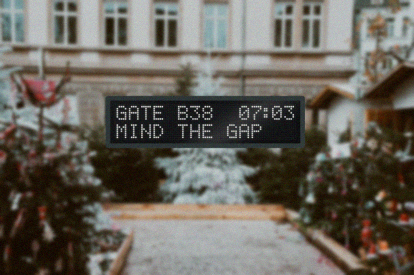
7:03
